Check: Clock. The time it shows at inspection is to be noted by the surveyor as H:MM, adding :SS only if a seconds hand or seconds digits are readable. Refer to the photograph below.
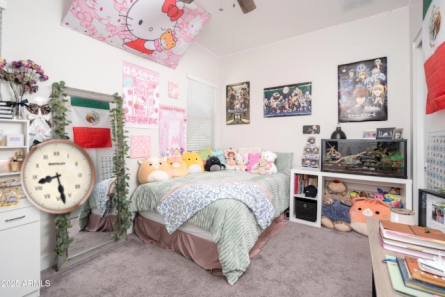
8:28
